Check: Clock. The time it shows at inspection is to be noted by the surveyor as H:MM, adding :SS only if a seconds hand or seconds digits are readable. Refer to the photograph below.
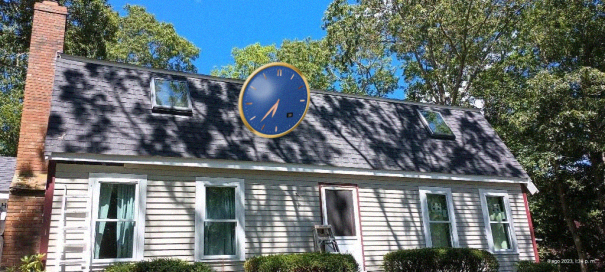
6:37
